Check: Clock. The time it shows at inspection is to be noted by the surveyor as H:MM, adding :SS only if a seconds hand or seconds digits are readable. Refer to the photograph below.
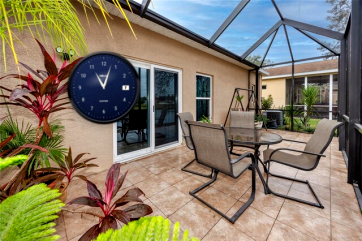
11:03
